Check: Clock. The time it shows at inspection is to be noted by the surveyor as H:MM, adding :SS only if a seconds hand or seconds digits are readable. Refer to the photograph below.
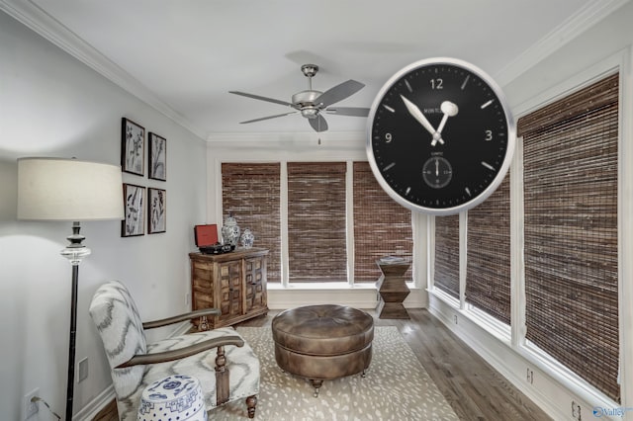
12:53
